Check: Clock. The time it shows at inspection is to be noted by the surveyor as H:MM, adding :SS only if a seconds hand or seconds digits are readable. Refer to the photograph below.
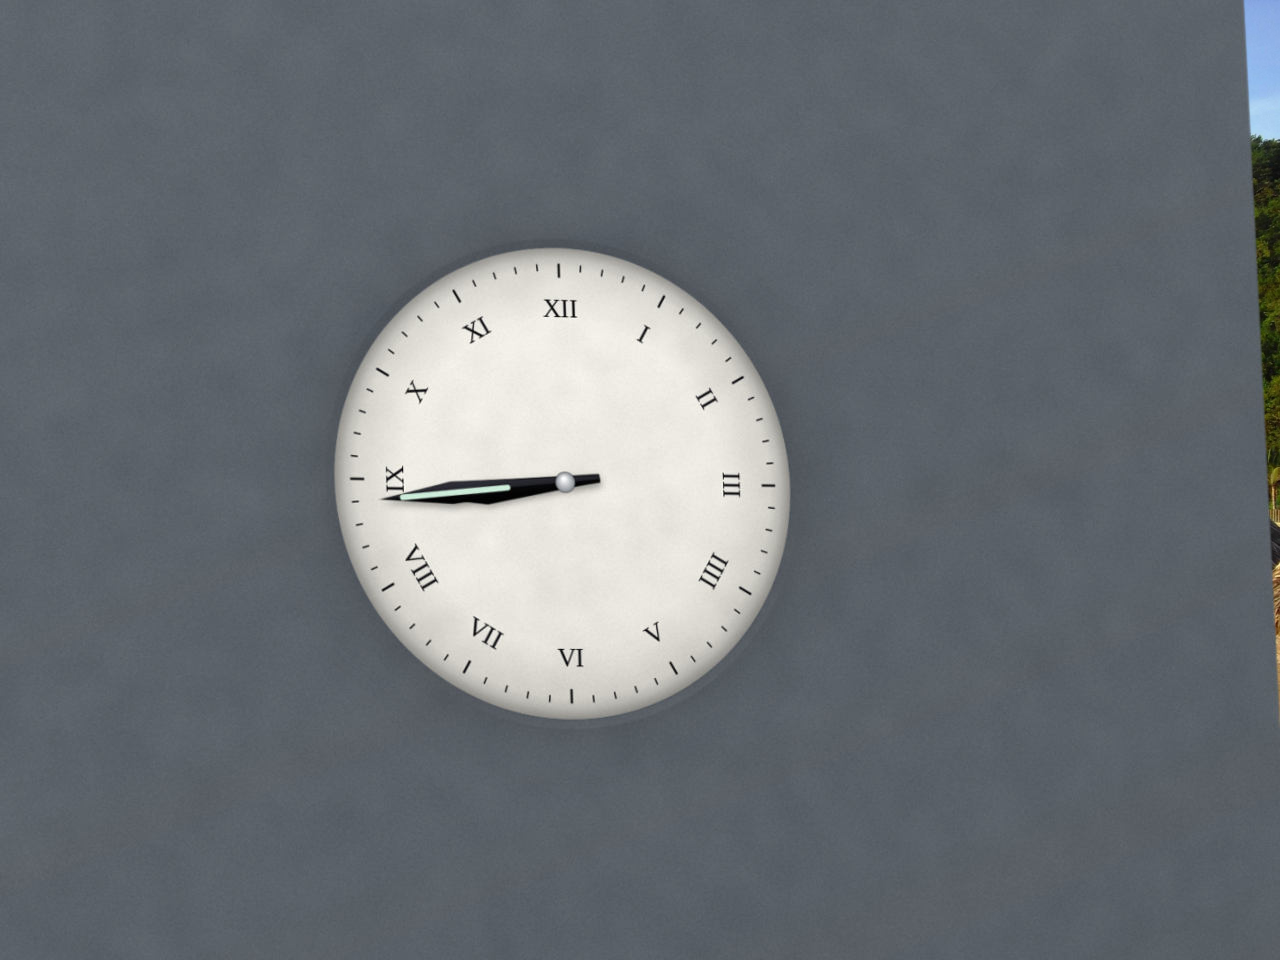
8:44
